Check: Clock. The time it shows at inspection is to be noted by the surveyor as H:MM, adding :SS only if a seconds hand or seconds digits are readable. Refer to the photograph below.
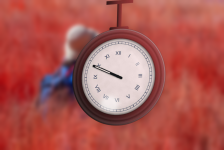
9:49
